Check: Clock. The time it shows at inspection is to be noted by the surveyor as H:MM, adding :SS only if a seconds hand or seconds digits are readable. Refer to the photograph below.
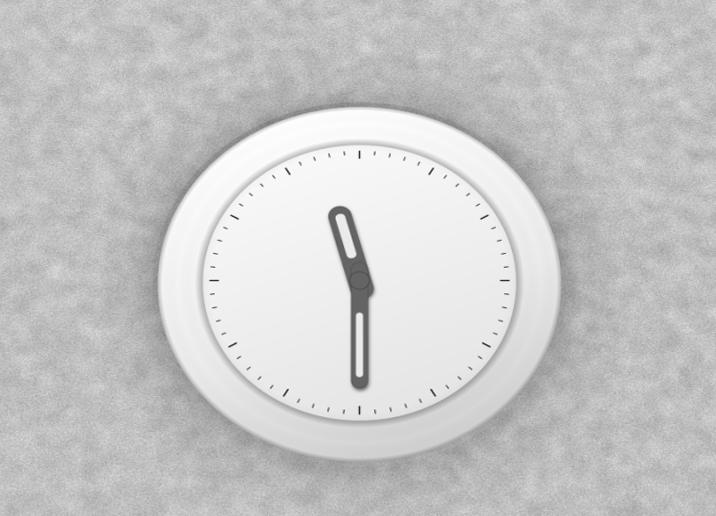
11:30
